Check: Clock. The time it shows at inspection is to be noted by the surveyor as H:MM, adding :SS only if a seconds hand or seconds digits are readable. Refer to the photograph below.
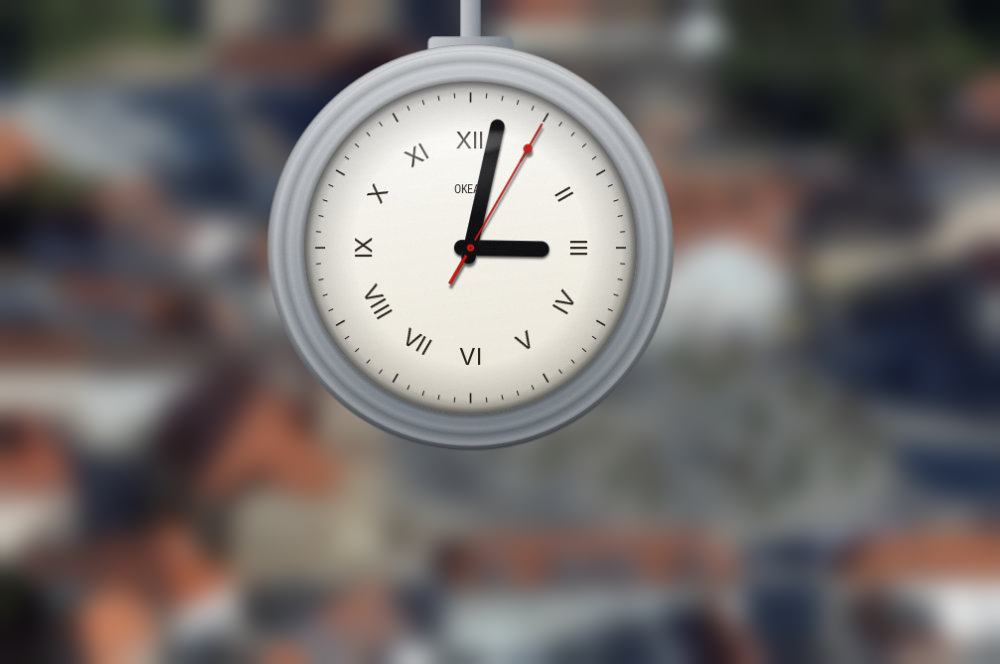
3:02:05
